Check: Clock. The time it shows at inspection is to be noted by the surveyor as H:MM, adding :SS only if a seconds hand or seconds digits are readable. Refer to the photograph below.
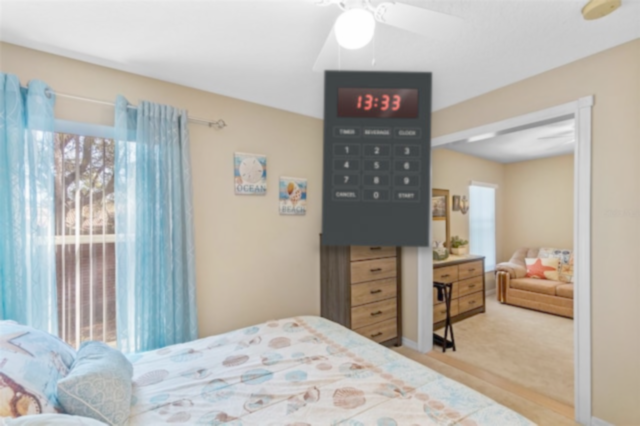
13:33
